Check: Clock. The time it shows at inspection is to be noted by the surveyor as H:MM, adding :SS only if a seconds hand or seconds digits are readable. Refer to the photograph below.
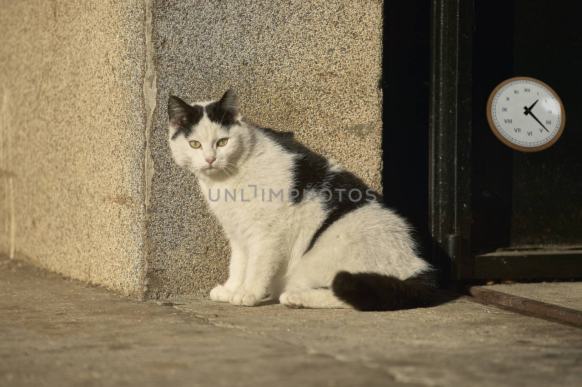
1:23
